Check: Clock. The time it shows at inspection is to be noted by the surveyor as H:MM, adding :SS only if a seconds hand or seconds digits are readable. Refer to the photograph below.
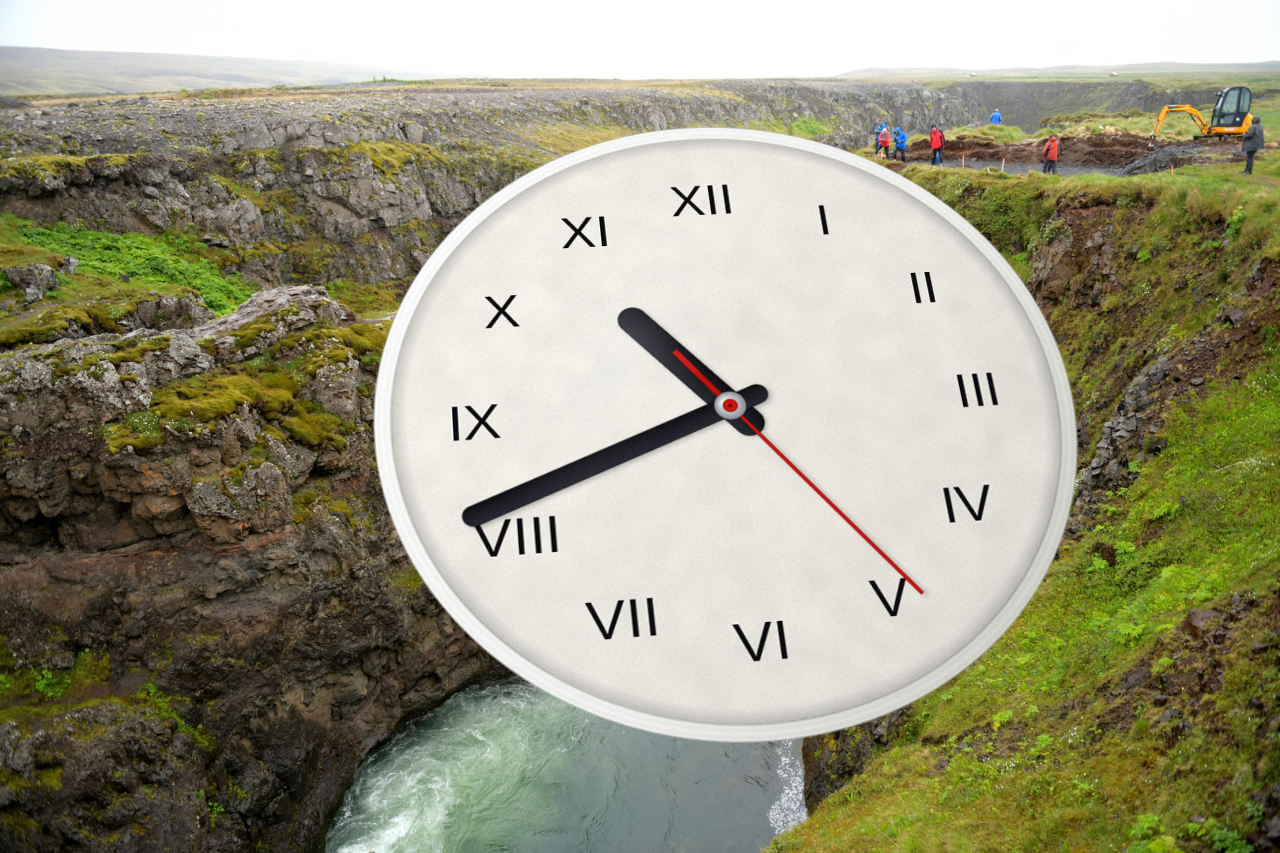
10:41:24
